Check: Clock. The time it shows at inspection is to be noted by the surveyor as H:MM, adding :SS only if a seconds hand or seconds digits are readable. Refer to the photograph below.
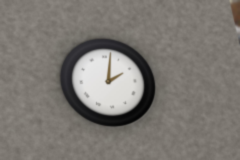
2:02
